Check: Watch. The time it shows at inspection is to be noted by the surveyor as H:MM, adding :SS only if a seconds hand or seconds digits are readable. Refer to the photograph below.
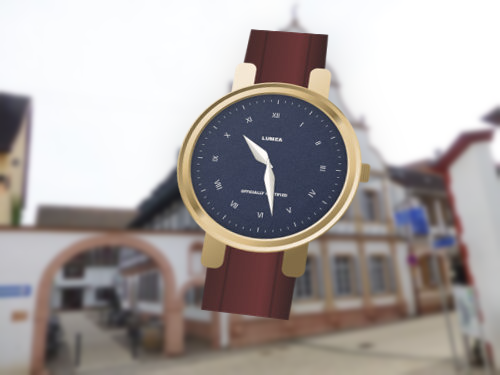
10:28
